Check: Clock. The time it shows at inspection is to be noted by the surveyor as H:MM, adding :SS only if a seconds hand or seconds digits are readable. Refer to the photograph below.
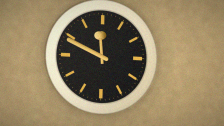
11:49
